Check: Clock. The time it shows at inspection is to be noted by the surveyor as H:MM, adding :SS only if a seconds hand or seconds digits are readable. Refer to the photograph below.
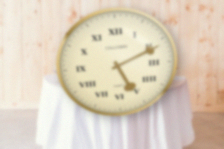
5:11
